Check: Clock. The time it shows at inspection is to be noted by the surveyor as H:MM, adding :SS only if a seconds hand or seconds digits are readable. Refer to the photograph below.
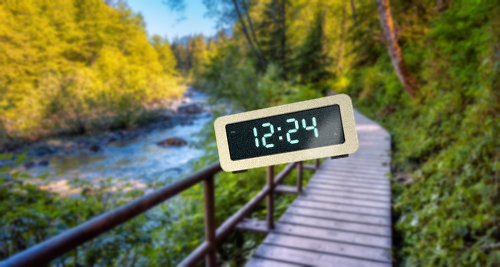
12:24
